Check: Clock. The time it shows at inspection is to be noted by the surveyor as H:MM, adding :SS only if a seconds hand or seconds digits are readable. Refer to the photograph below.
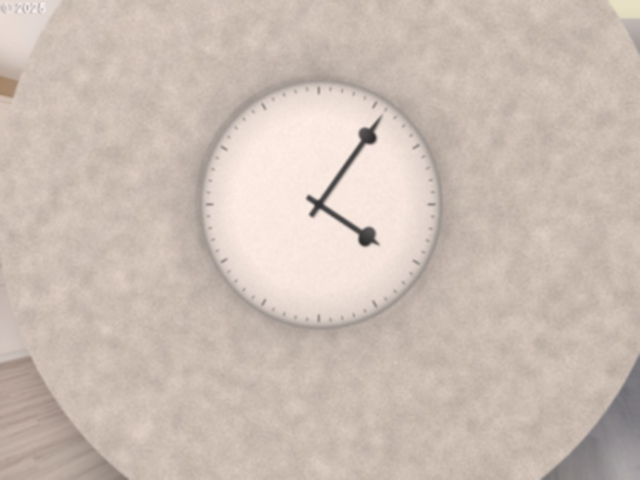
4:06
